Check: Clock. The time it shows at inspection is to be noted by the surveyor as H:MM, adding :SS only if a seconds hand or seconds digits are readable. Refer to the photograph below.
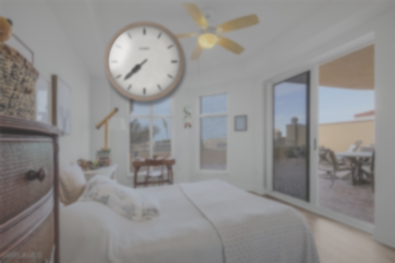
7:38
